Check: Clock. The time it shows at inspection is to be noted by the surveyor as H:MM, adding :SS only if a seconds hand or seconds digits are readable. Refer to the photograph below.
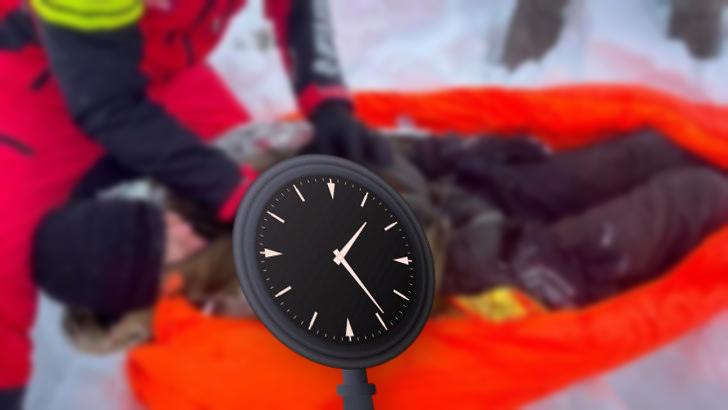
1:24
